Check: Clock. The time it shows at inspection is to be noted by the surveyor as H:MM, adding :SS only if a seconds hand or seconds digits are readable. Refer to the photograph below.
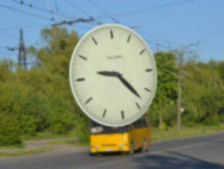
9:23
